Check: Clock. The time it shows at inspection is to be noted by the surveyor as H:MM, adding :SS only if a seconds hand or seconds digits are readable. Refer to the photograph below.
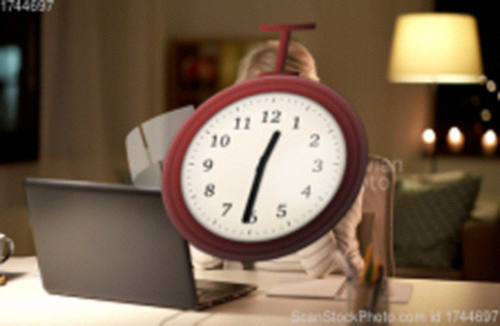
12:31
